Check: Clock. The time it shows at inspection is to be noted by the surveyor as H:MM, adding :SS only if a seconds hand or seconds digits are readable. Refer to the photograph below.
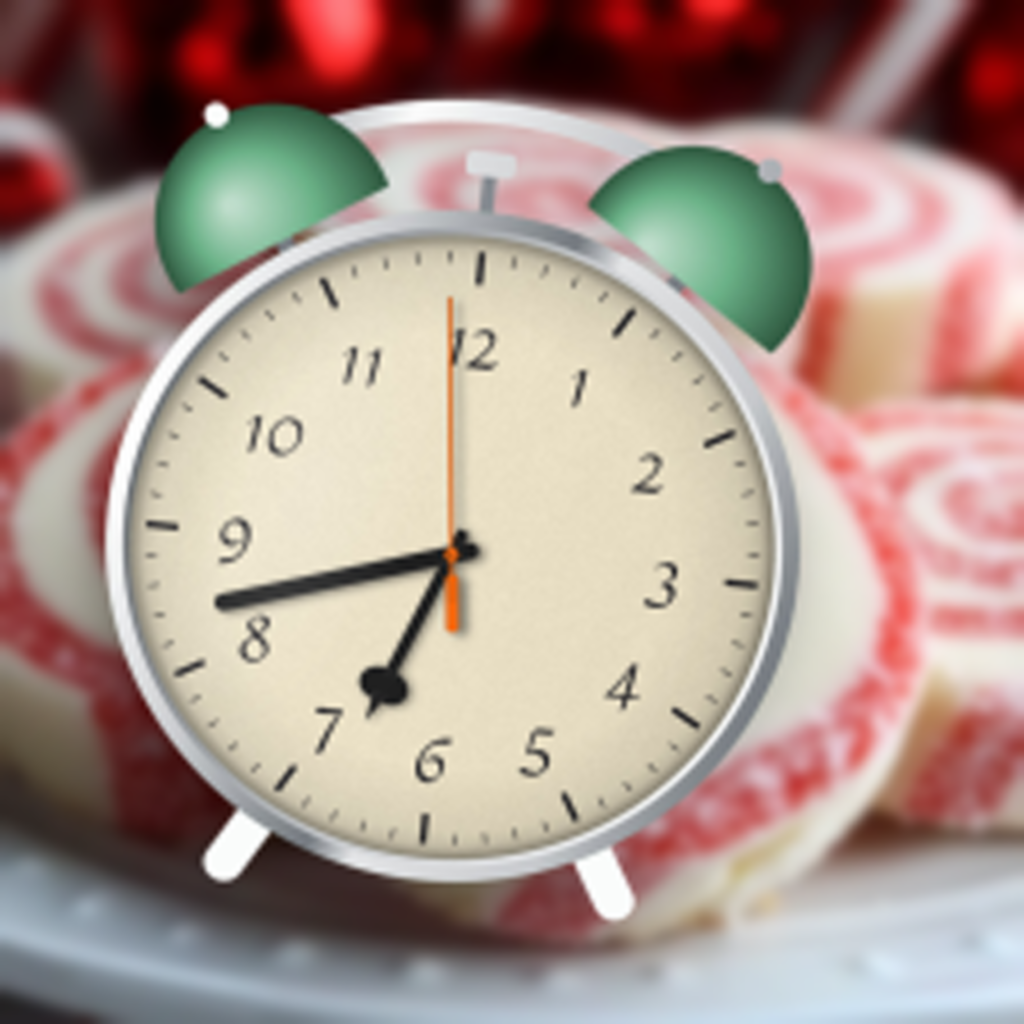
6:41:59
